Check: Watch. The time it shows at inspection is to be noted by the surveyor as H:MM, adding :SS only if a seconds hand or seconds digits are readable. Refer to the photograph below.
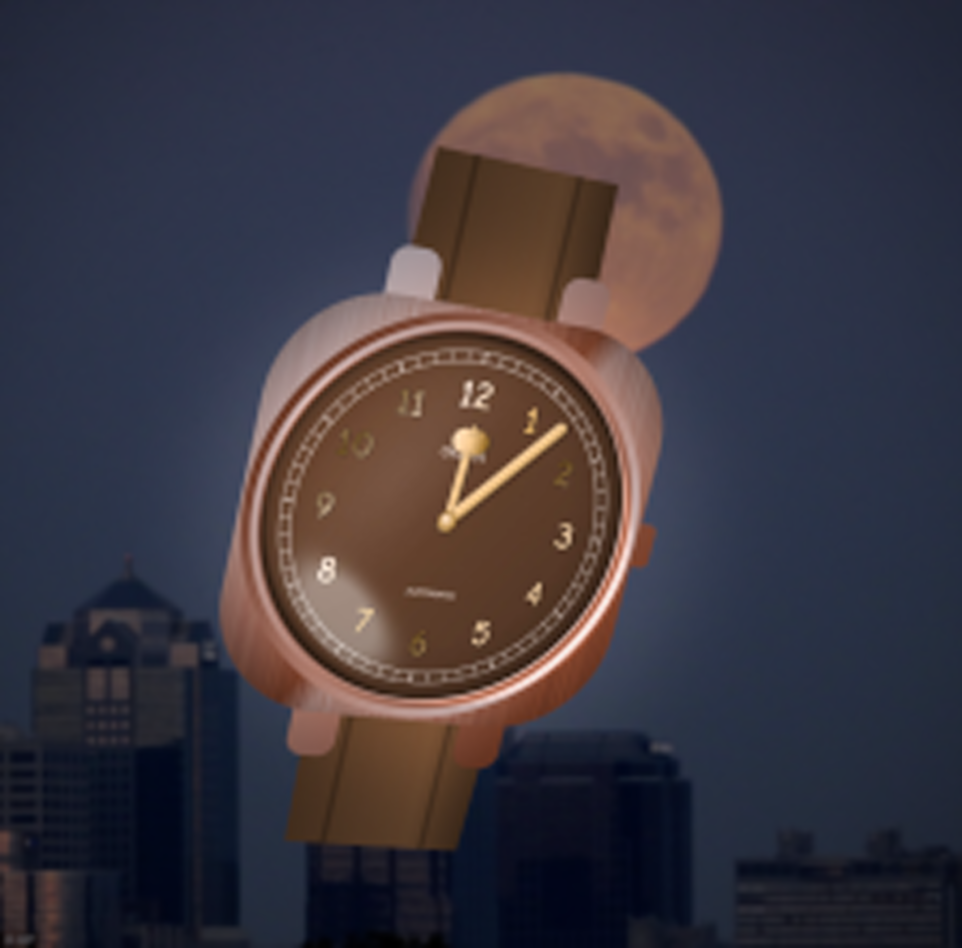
12:07
